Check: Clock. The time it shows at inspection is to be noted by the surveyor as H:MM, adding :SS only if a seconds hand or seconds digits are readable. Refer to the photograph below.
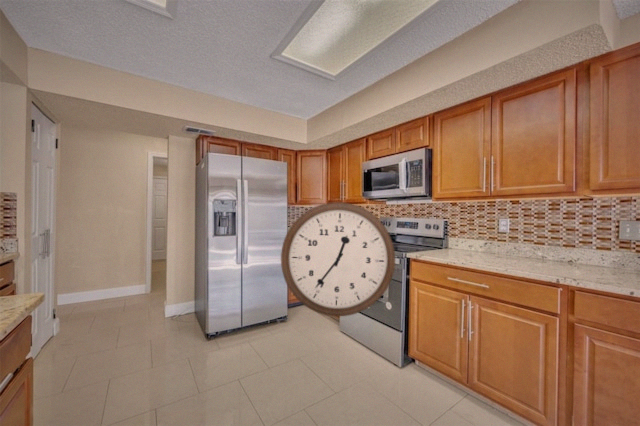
12:36
